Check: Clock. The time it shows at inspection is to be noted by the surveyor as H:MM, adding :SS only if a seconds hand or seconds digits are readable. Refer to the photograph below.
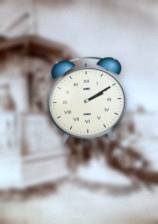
2:10
